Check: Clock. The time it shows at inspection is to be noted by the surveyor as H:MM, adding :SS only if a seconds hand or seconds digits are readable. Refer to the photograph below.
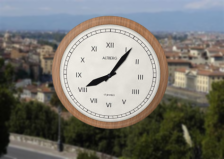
8:06
